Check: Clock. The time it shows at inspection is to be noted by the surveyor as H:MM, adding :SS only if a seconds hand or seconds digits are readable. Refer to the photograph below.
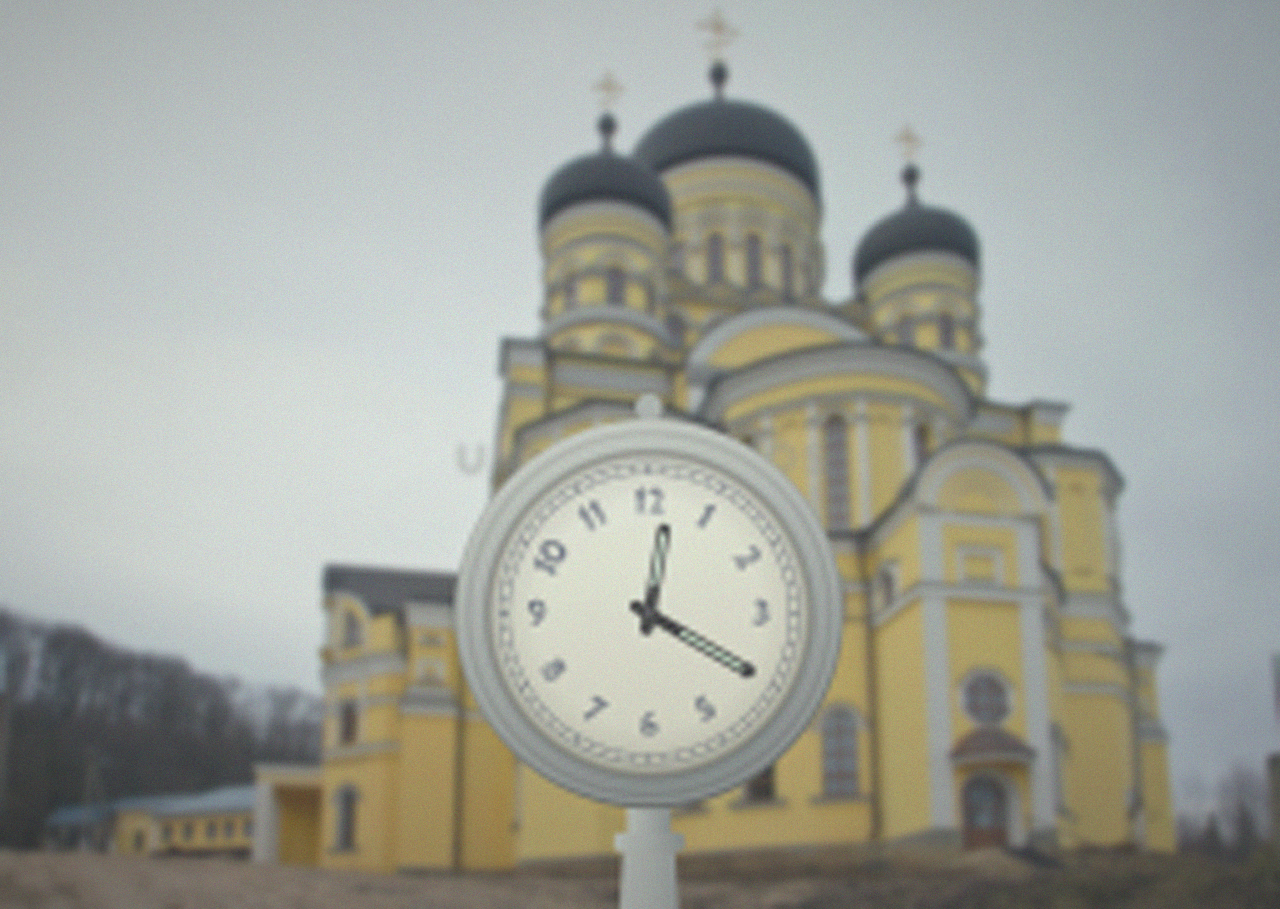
12:20
